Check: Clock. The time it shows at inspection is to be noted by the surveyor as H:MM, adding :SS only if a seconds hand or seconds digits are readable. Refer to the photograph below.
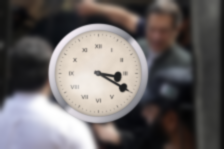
3:20
